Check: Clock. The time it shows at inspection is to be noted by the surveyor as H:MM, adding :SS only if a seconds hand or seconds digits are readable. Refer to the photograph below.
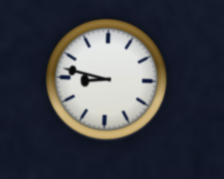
8:47
